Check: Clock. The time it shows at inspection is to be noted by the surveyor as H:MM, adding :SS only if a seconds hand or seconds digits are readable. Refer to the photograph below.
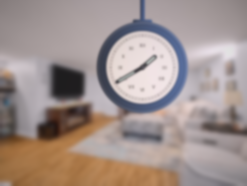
1:40
